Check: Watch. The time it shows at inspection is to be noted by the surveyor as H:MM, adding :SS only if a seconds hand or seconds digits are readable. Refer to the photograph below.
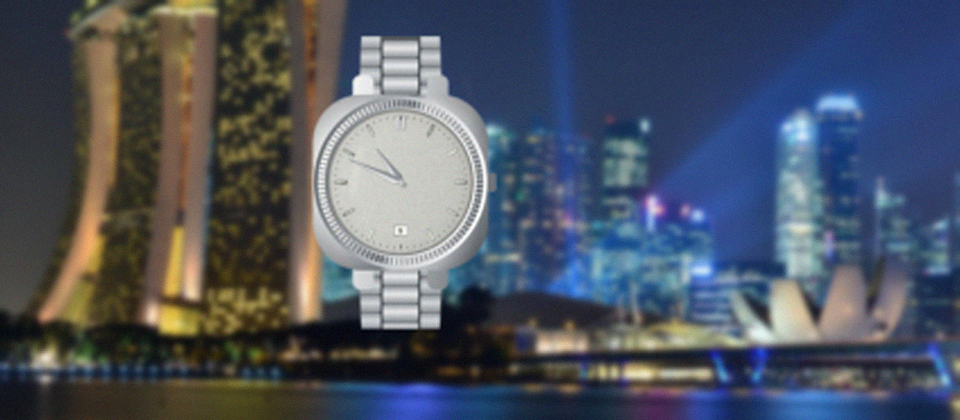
10:49
